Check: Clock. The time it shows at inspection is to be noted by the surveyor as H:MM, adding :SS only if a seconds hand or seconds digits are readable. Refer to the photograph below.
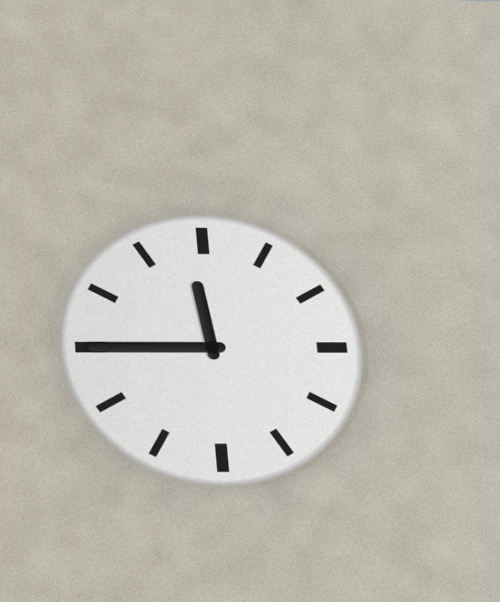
11:45
